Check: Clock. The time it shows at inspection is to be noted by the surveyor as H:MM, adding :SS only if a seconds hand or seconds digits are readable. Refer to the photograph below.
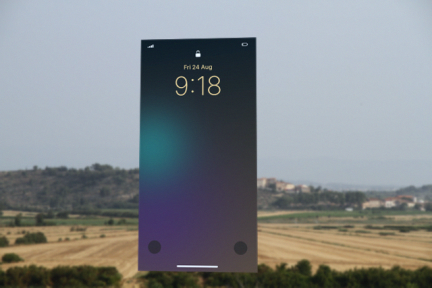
9:18
